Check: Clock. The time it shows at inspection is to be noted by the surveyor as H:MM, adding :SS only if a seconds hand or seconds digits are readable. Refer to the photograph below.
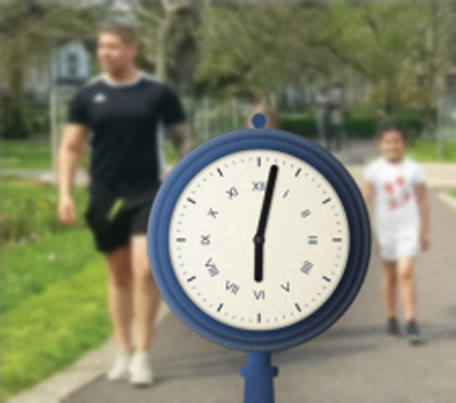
6:02
